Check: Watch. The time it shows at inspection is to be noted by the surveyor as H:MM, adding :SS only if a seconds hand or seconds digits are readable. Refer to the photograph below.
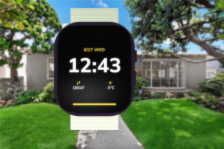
12:43
